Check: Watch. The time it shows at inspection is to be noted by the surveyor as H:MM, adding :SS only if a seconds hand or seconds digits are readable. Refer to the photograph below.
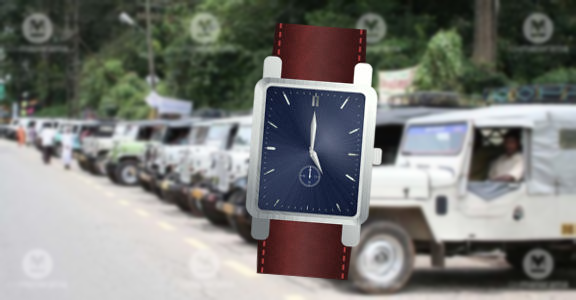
5:00
